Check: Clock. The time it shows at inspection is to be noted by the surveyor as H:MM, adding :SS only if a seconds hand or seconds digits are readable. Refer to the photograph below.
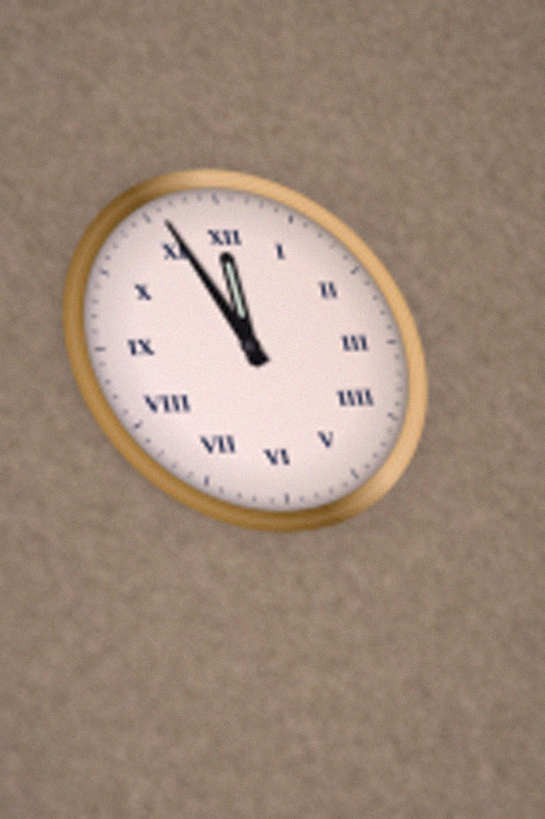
11:56
